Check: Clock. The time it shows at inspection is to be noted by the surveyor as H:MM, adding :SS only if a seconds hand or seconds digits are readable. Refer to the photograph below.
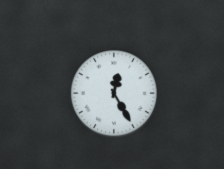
12:25
